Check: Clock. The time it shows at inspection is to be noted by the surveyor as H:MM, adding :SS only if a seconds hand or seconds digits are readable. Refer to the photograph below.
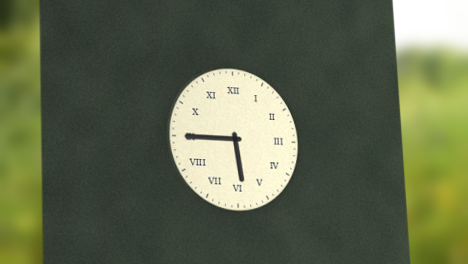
5:45
